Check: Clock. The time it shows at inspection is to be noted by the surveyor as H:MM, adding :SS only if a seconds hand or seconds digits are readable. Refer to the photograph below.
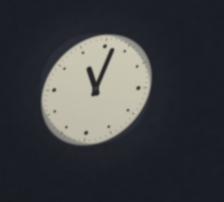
11:02
